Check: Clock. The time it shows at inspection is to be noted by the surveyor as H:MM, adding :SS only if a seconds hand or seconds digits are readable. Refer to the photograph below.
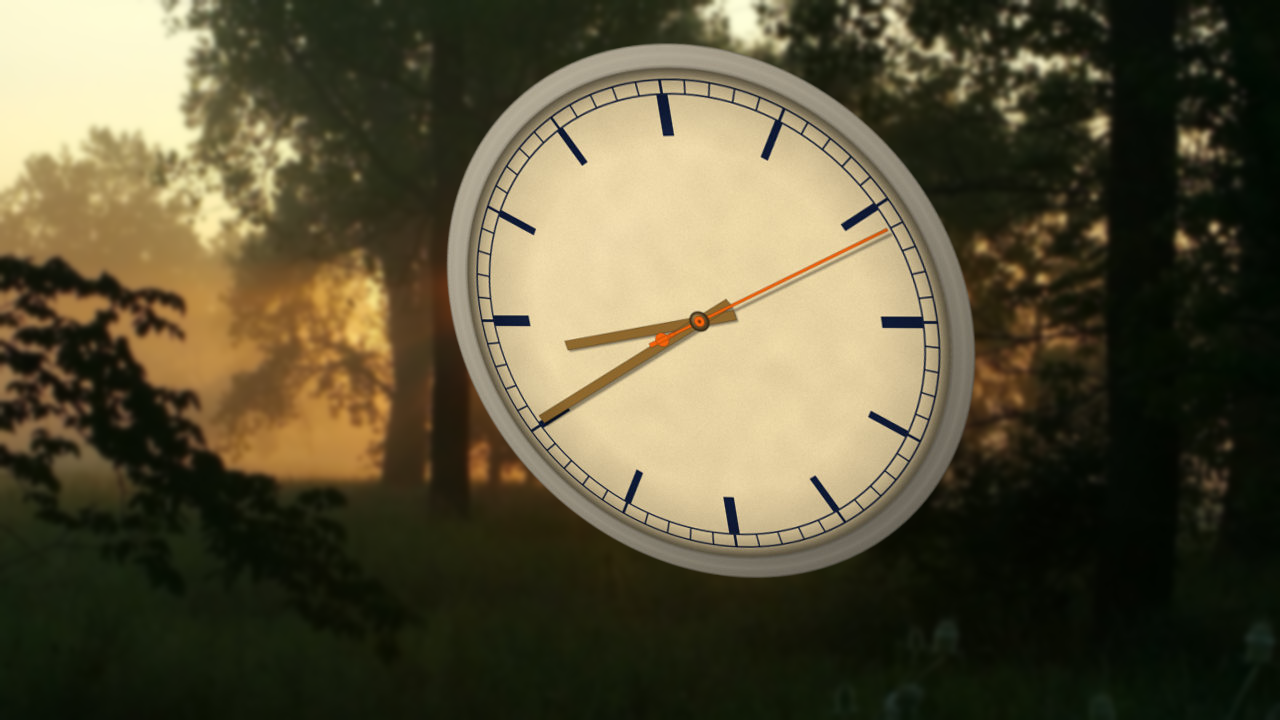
8:40:11
